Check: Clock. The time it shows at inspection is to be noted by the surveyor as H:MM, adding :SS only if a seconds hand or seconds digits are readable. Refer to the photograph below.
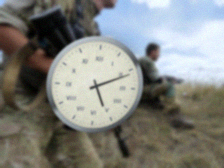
5:11
